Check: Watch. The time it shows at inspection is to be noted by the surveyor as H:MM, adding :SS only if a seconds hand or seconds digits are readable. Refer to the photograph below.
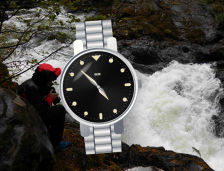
4:53
